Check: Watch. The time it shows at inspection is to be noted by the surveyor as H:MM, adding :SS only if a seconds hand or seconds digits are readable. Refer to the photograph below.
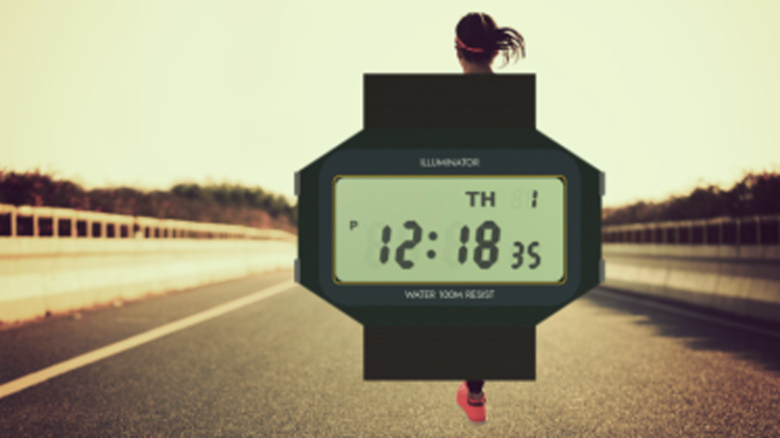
12:18:35
